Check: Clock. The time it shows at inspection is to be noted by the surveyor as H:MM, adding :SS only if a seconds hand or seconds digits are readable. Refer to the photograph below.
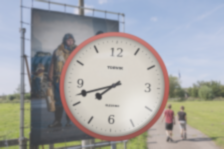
7:42
